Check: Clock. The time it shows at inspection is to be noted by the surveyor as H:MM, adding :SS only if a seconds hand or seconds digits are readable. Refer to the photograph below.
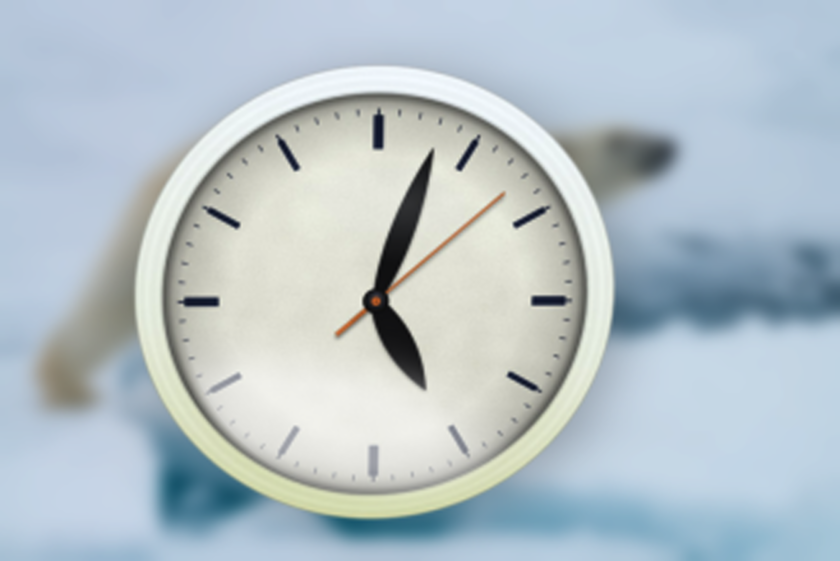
5:03:08
